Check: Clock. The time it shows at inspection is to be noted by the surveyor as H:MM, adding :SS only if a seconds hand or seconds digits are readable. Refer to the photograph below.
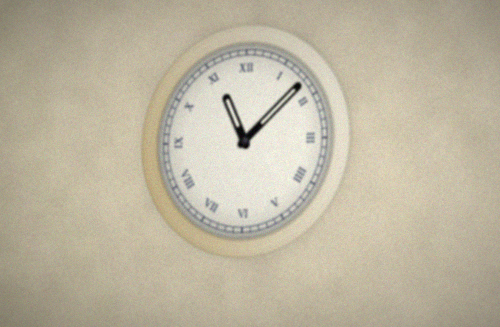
11:08
